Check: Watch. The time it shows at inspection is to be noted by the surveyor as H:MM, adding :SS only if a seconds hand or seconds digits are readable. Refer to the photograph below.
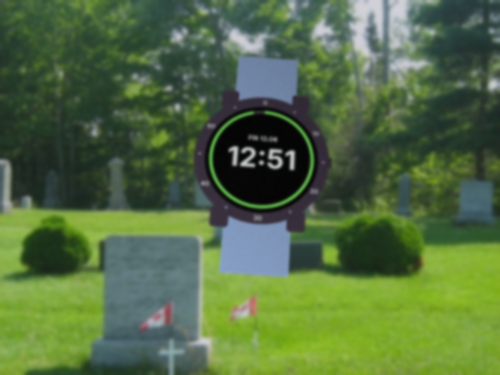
12:51
